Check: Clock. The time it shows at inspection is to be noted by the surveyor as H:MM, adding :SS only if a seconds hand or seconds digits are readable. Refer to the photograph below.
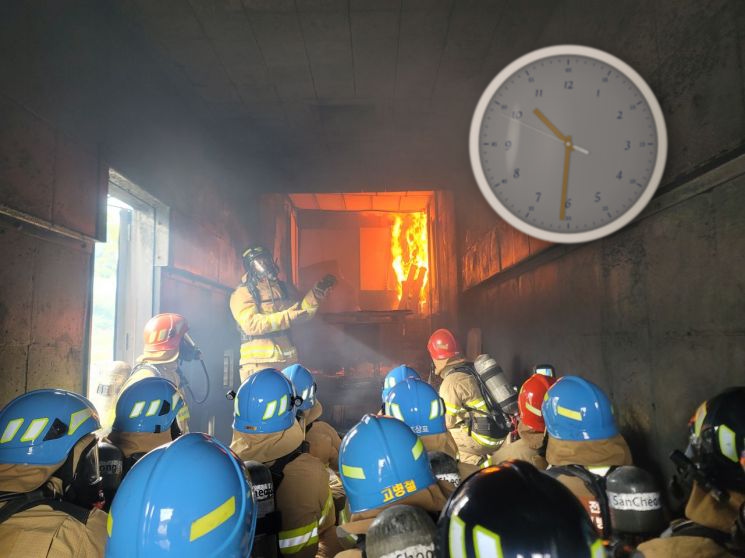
10:30:49
